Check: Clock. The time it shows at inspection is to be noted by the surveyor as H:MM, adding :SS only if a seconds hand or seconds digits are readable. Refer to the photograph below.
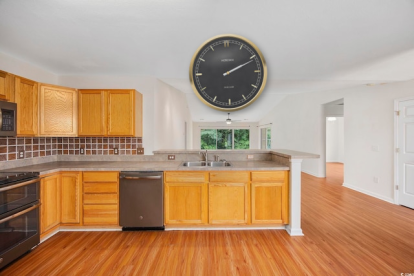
2:11
